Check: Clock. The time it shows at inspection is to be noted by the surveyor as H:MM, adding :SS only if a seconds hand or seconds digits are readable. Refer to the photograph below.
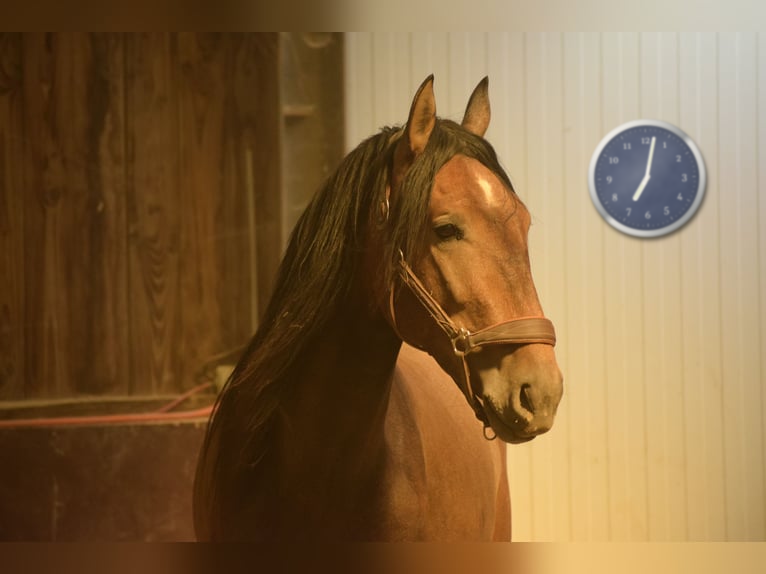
7:02
